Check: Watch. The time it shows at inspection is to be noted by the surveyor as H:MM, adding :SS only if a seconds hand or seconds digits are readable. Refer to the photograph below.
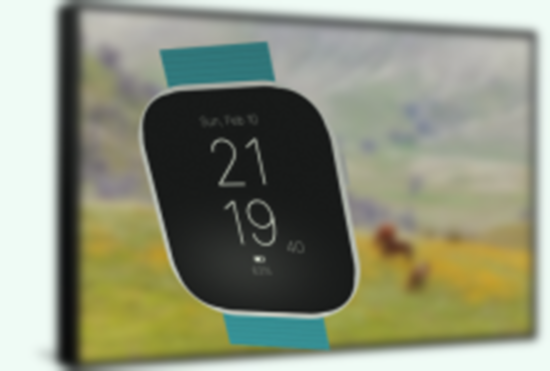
21:19
